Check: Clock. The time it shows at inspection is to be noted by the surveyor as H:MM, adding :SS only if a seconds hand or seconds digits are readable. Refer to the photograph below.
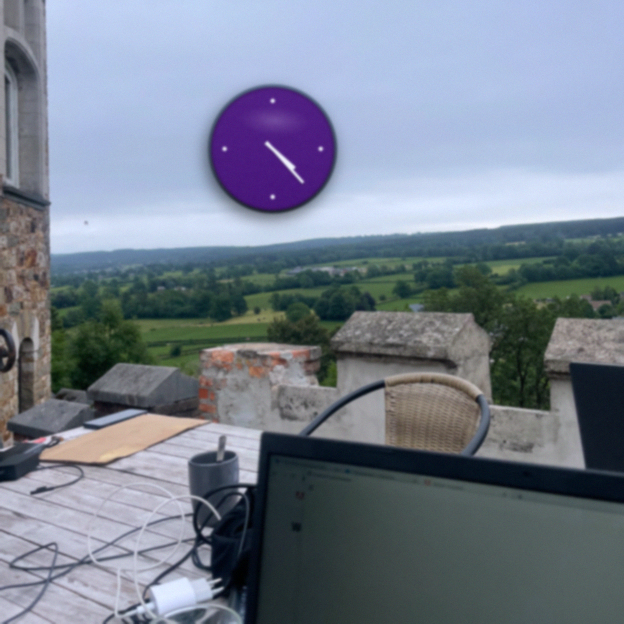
4:23
